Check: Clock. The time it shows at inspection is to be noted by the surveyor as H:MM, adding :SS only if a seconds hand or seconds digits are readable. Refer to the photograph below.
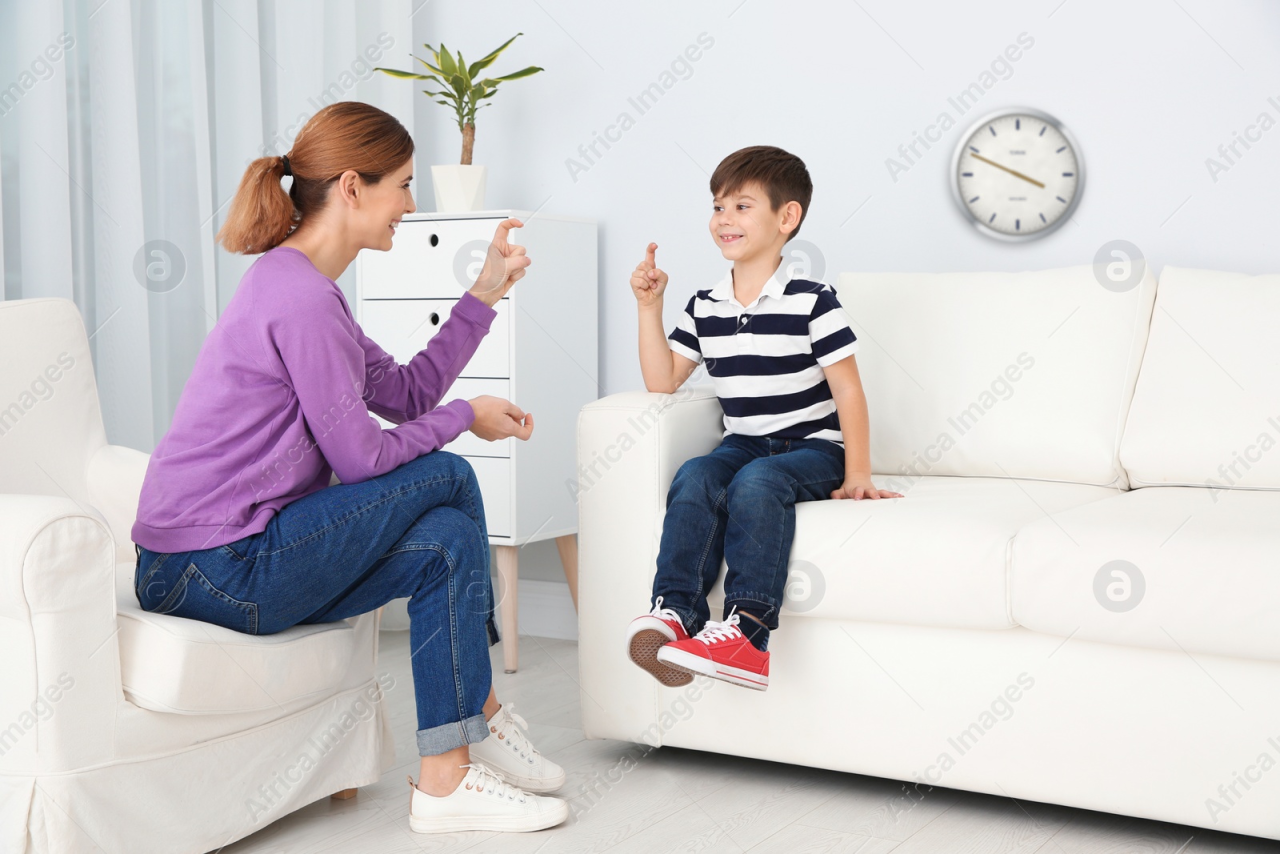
3:49
